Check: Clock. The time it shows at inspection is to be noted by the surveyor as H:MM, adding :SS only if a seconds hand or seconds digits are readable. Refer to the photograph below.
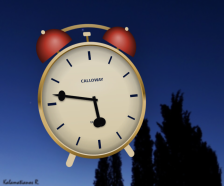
5:47
